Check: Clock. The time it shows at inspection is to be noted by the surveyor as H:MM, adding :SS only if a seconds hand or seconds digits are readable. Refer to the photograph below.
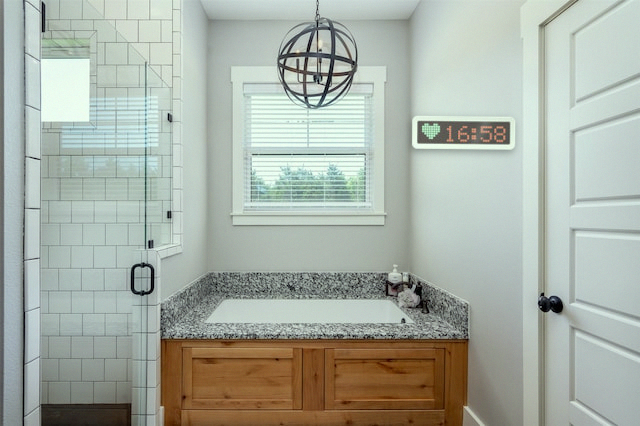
16:58
